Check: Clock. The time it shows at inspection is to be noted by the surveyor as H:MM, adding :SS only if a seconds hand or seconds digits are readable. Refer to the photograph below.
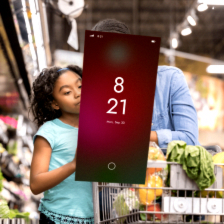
8:21
